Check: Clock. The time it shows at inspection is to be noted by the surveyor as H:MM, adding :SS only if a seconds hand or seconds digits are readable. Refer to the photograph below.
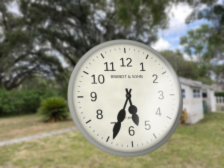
5:34
